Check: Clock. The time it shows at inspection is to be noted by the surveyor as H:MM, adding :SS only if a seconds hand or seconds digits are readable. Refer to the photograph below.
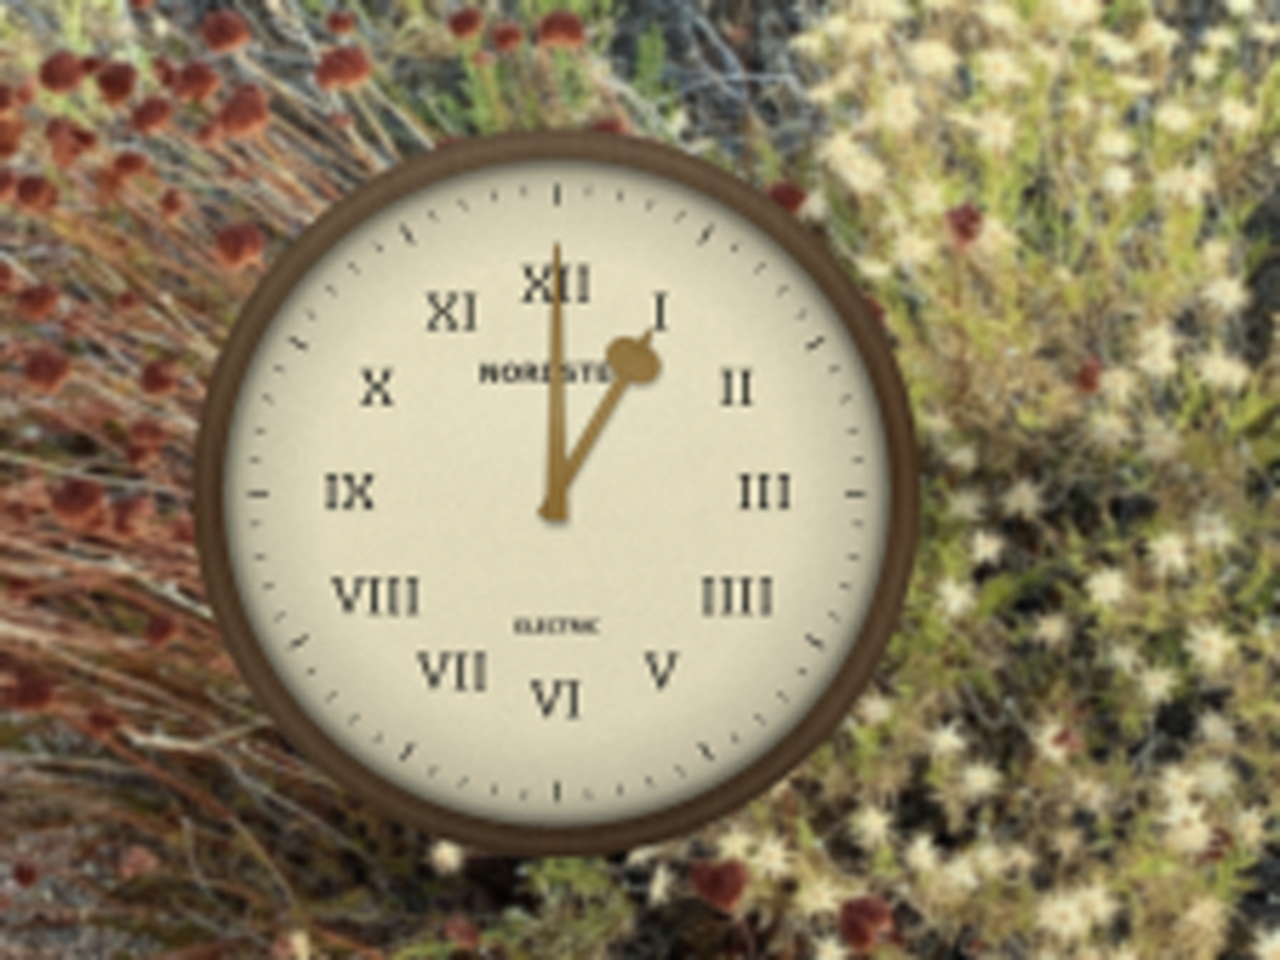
1:00
